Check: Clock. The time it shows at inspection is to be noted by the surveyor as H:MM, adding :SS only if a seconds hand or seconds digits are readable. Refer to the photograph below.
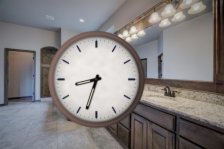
8:33
